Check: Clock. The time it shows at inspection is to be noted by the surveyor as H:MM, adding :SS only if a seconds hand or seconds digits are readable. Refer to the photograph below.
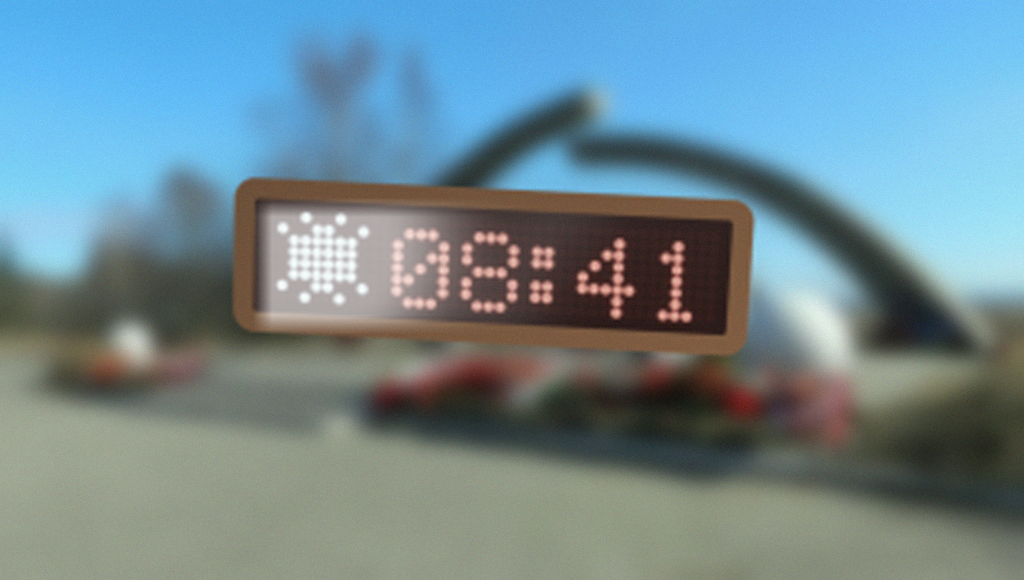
8:41
